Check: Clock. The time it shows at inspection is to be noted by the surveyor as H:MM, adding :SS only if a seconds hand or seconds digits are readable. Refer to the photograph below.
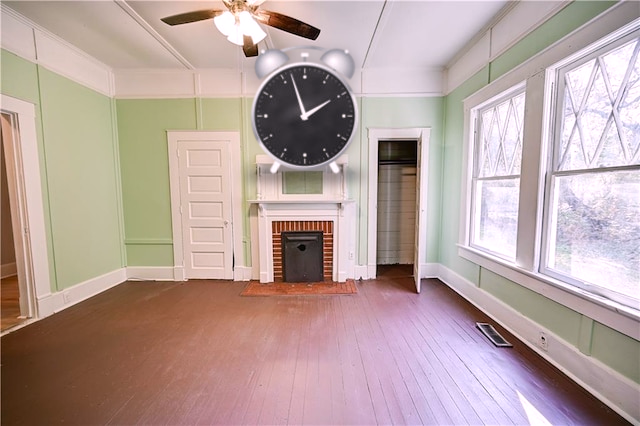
1:57
